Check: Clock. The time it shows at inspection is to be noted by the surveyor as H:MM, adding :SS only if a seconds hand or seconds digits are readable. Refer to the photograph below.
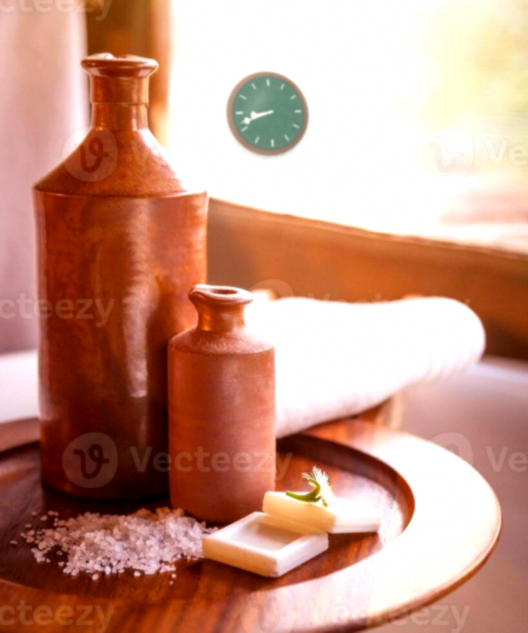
8:42
